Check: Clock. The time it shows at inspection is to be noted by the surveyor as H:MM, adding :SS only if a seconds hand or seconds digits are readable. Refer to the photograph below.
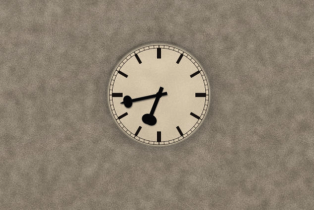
6:43
